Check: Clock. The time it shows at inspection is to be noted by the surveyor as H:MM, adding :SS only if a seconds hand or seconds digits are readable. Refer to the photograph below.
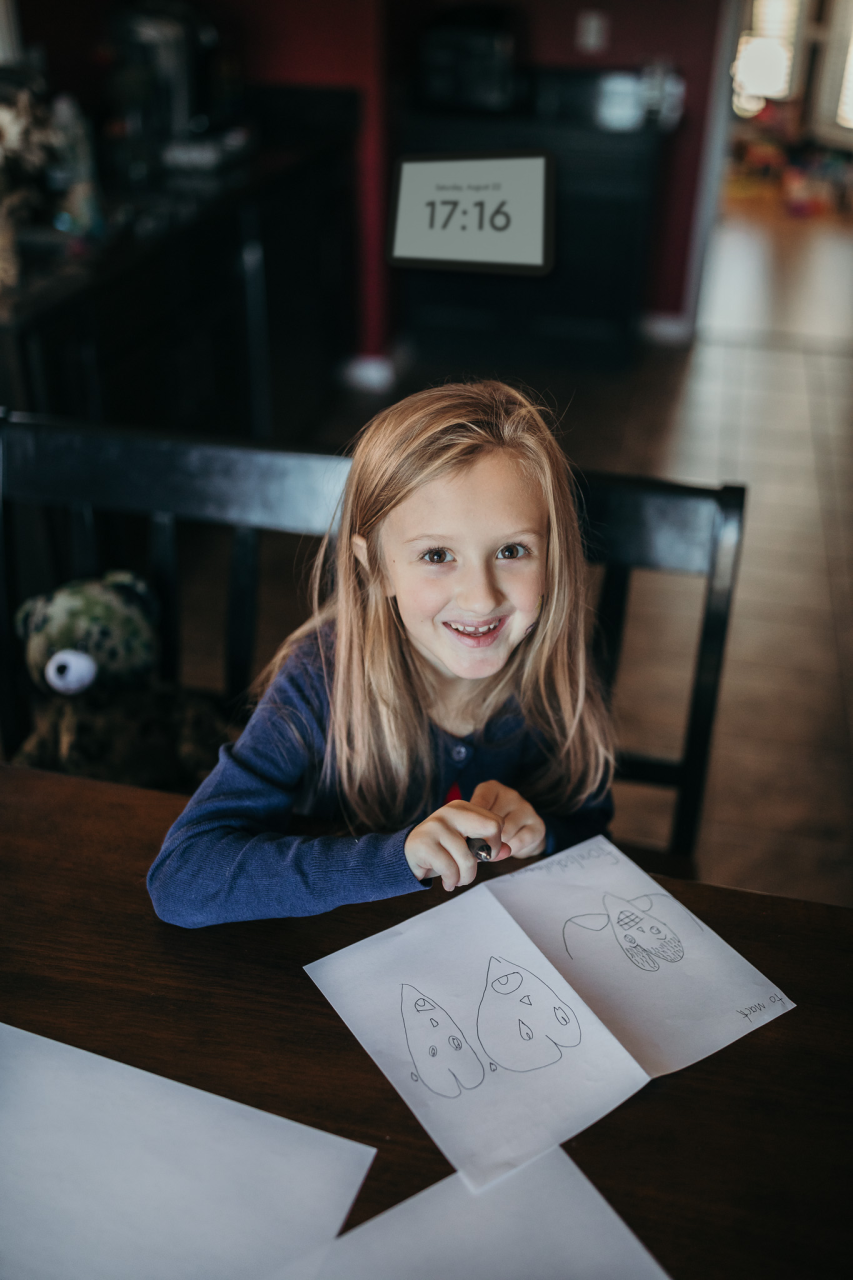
17:16
